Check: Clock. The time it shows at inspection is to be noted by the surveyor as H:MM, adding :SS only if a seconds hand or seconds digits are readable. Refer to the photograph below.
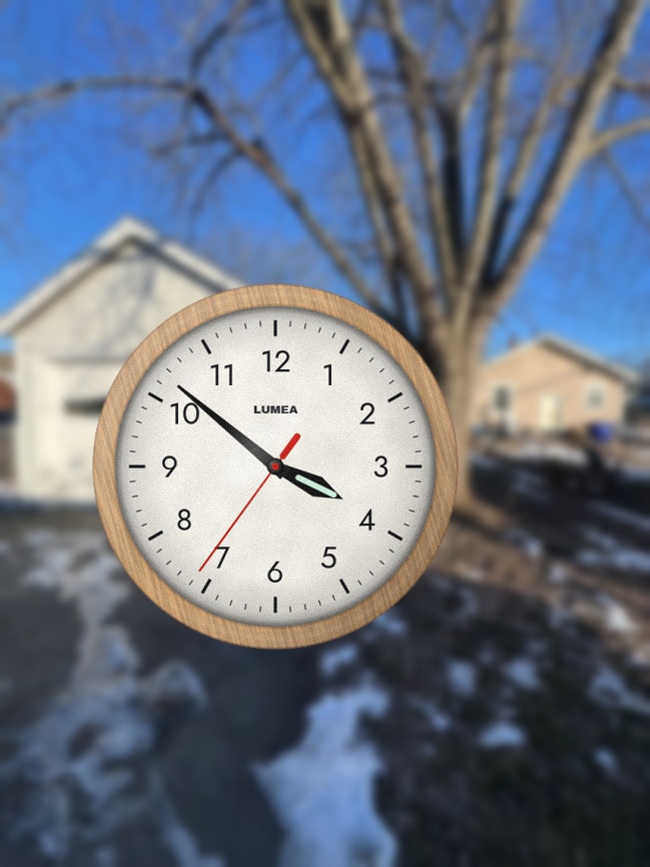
3:51:36
